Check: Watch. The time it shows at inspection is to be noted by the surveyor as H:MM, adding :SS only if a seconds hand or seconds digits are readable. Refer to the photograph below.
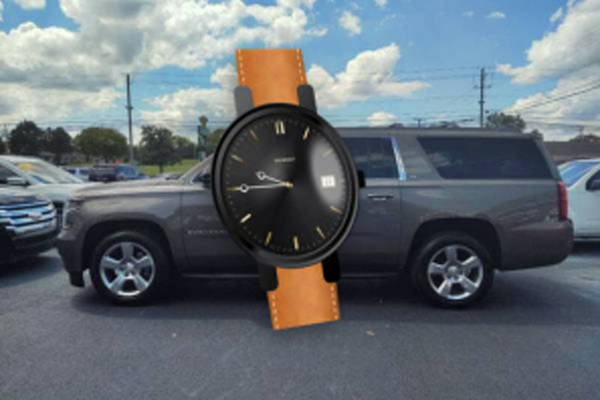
9:45
